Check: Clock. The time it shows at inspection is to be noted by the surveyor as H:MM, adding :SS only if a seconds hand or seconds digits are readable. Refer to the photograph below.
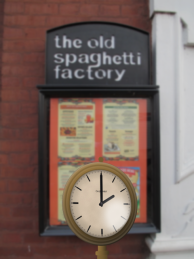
2:00
